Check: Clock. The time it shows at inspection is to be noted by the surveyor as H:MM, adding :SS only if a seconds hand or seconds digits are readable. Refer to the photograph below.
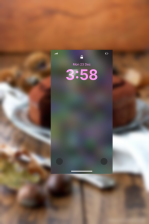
3:58
